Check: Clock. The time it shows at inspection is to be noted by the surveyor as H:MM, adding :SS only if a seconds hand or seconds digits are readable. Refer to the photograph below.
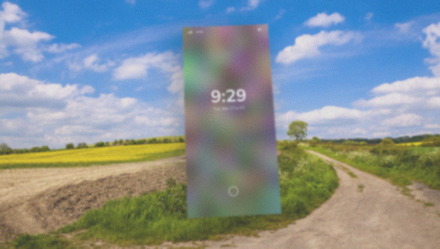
9:29
